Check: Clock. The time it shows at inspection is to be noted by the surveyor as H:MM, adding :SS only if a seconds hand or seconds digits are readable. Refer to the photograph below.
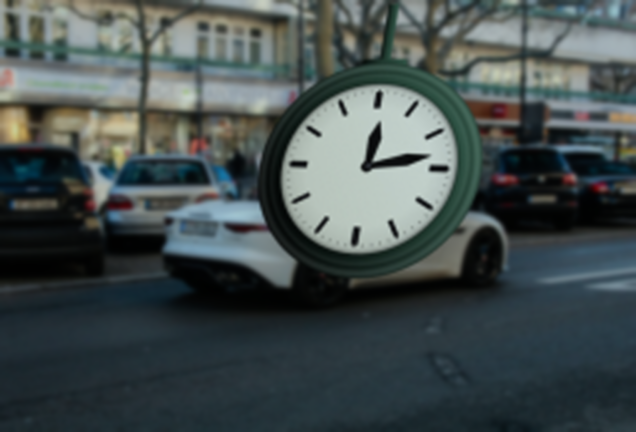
12:13
